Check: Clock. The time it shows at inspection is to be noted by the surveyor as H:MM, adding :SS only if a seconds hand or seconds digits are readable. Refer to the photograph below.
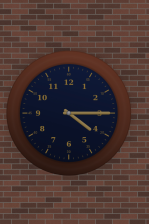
4:15
